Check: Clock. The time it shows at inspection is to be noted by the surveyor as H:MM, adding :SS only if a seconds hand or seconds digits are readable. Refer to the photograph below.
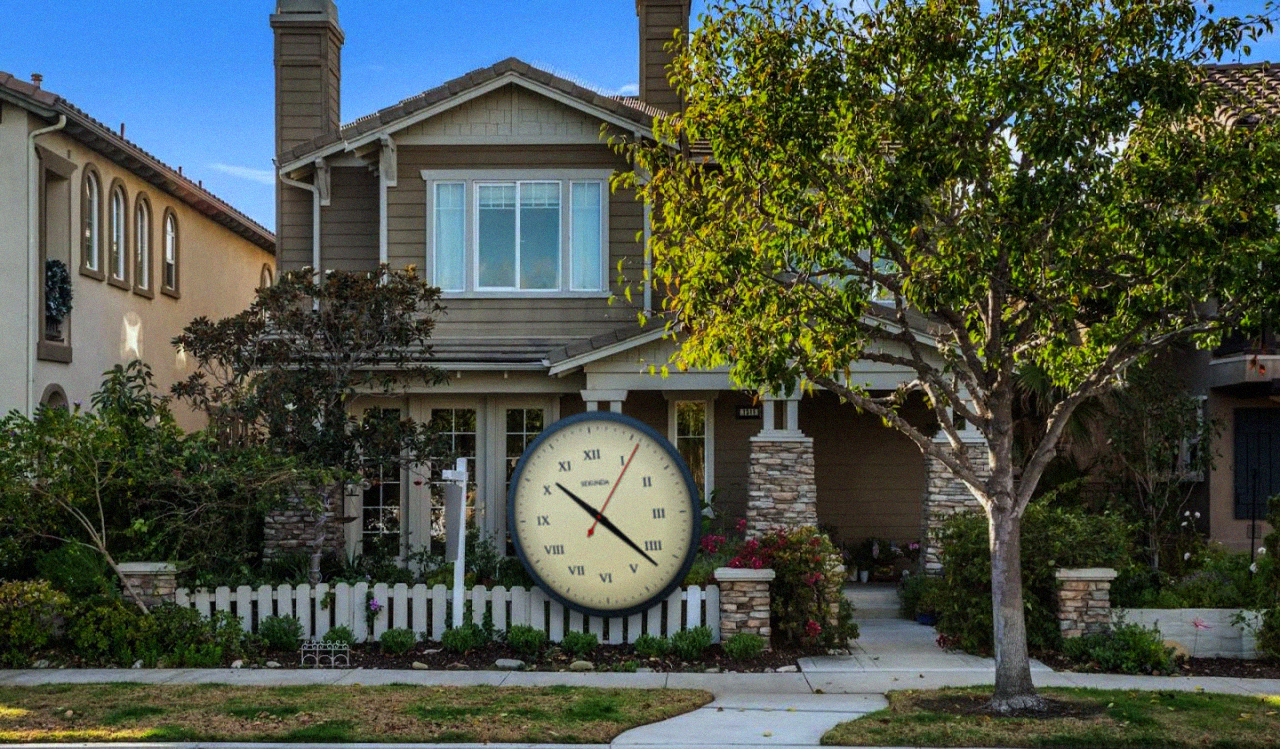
10:22:06
